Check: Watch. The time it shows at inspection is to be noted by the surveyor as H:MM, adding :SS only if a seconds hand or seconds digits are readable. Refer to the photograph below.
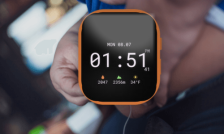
1:51
